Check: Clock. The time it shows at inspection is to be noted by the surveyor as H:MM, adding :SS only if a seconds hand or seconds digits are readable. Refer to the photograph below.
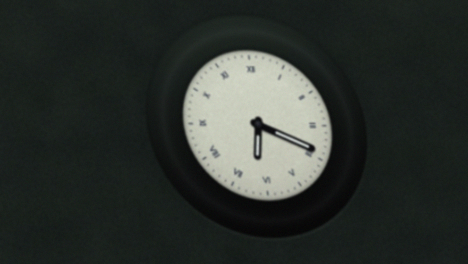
6:19
